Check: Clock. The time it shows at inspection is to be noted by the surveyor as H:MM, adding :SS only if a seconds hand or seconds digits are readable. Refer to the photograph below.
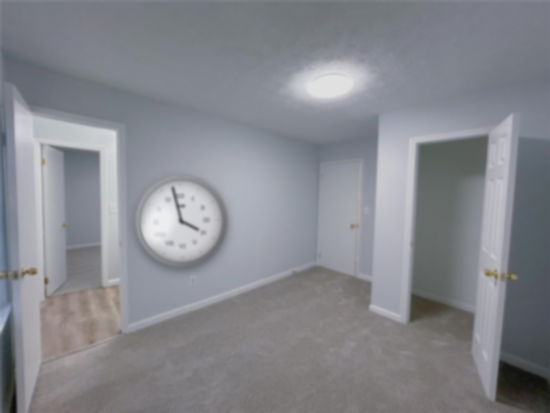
3:58
